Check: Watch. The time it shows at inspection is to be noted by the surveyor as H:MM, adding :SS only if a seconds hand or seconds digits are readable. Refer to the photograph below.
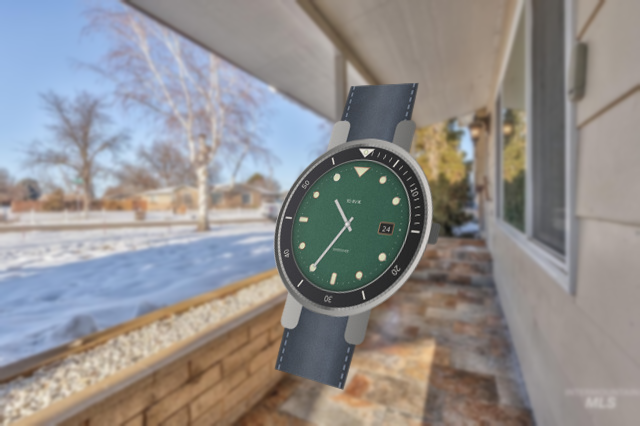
10:35
